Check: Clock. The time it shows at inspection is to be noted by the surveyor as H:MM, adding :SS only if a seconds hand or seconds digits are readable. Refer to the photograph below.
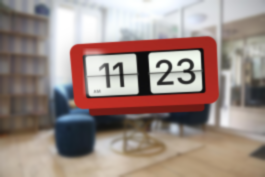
11:23
